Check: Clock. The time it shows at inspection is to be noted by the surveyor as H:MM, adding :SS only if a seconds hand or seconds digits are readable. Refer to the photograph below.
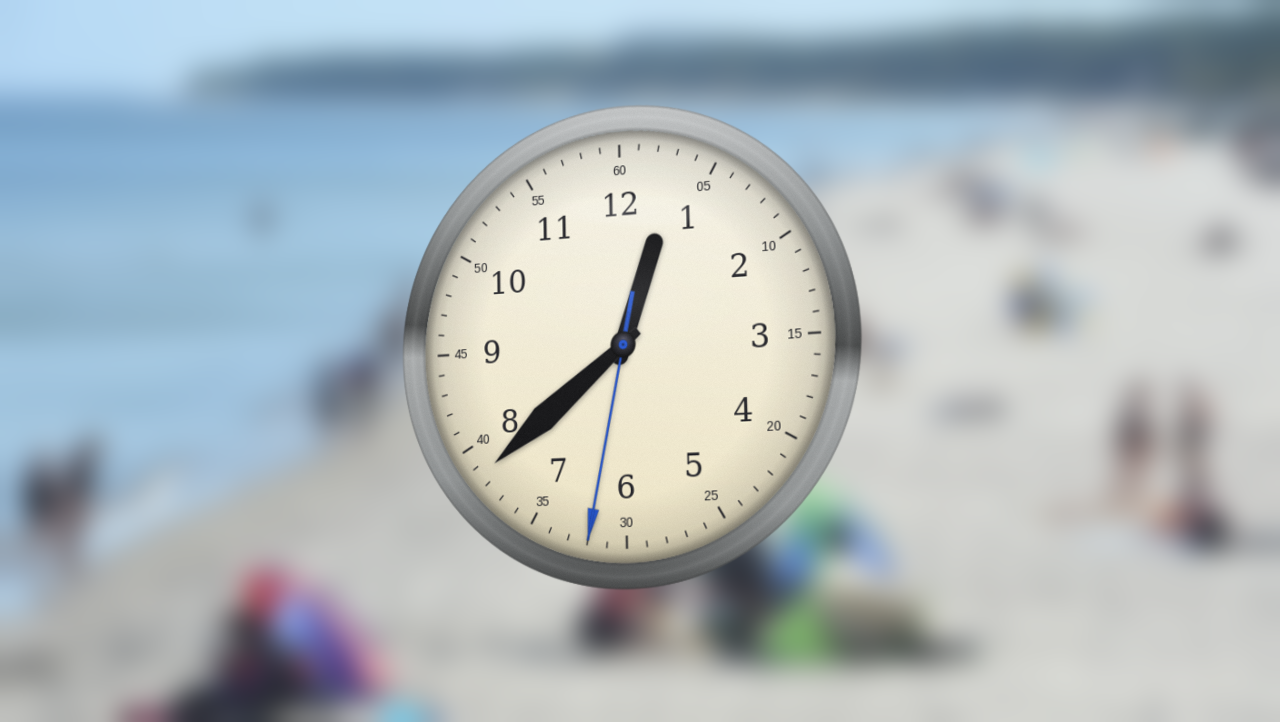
12:38:32
